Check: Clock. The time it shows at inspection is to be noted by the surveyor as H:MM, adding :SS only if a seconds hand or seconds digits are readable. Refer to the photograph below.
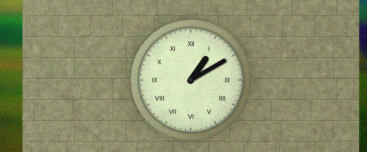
1:10
